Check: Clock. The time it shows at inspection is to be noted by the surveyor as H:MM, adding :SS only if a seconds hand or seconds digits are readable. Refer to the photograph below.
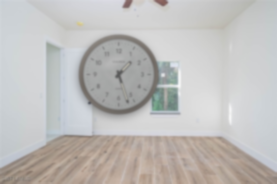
1:27
